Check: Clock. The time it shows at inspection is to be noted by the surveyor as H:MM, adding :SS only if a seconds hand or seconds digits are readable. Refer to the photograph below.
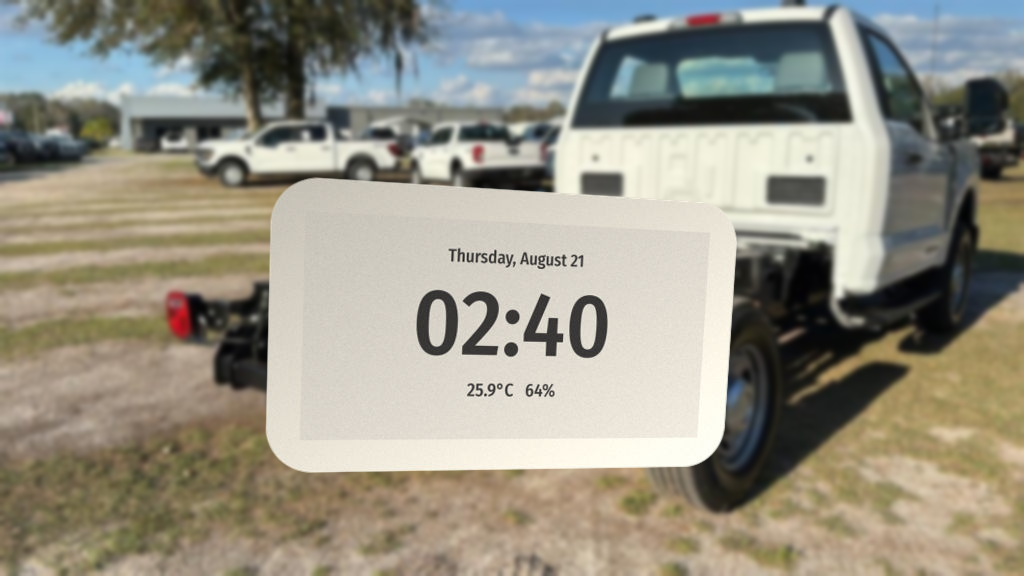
2:40
